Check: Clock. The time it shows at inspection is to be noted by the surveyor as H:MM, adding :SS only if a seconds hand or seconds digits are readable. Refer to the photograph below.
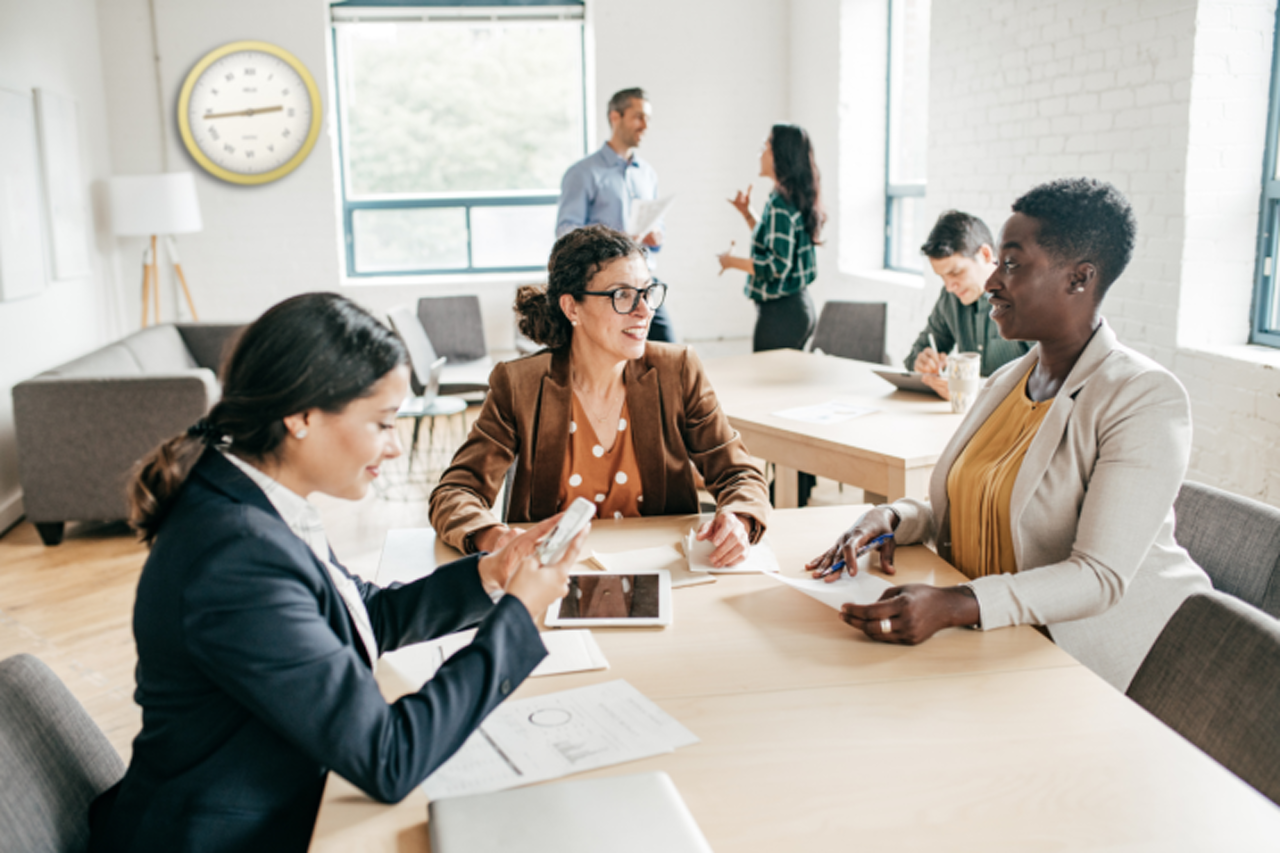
2:44
